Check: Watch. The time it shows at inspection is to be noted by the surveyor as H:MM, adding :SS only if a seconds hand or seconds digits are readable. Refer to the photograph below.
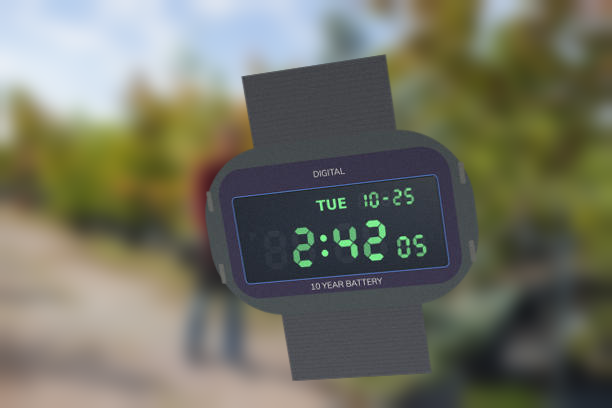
2:42:05
